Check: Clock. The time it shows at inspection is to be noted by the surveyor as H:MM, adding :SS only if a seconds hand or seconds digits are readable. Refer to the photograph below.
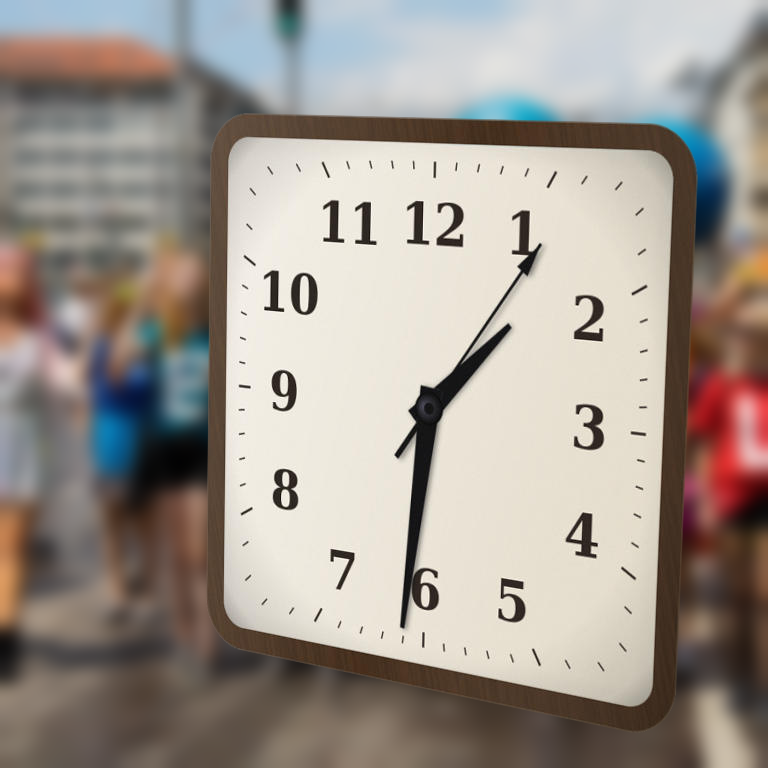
1:31:06
